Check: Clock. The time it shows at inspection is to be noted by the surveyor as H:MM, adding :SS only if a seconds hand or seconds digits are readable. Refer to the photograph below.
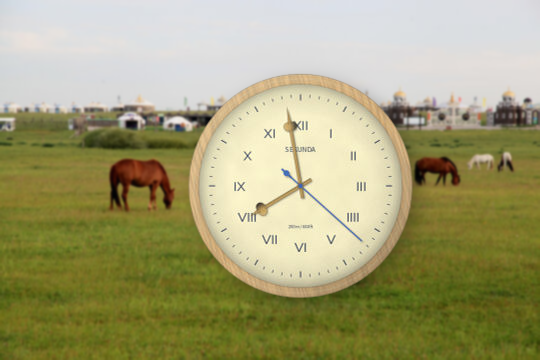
7:58:22
